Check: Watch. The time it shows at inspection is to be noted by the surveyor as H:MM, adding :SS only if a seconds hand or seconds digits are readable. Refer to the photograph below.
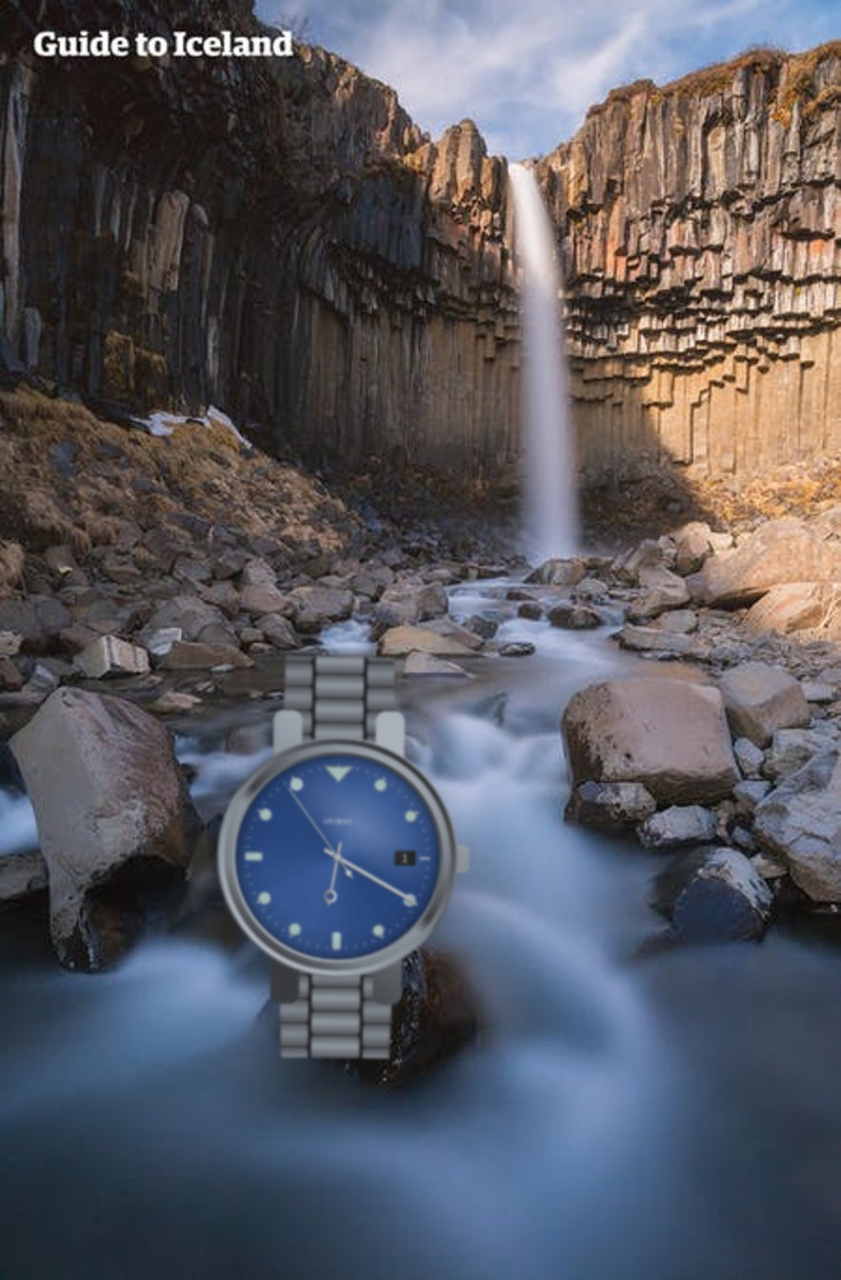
6:19:54
